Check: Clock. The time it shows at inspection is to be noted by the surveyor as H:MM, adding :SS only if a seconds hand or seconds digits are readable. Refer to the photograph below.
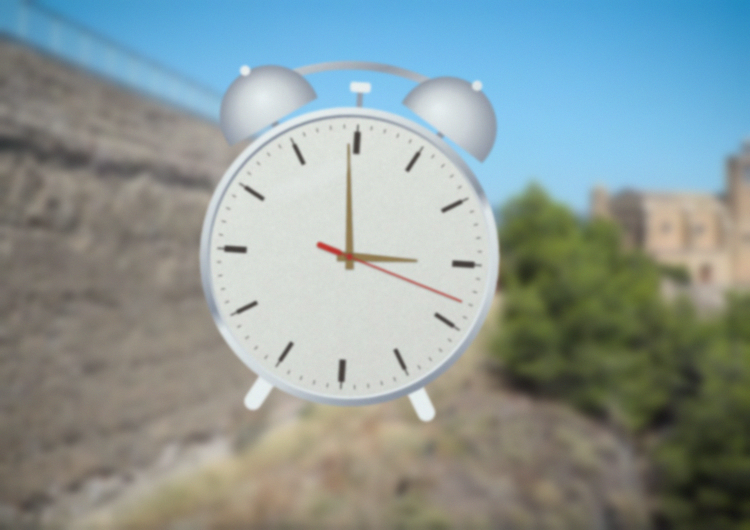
2:59:18
